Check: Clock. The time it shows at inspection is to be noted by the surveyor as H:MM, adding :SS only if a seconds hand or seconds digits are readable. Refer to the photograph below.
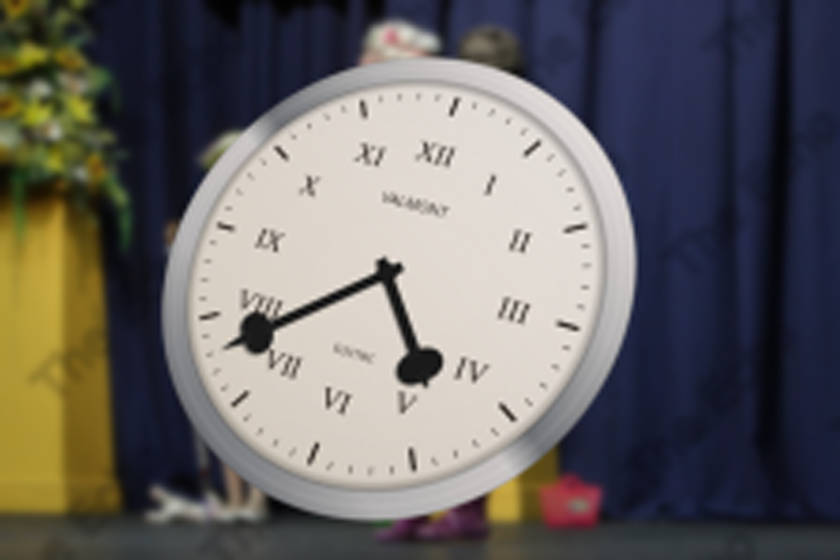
4:38
